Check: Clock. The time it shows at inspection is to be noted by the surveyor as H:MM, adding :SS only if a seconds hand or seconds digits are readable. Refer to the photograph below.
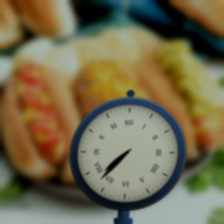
7:37
